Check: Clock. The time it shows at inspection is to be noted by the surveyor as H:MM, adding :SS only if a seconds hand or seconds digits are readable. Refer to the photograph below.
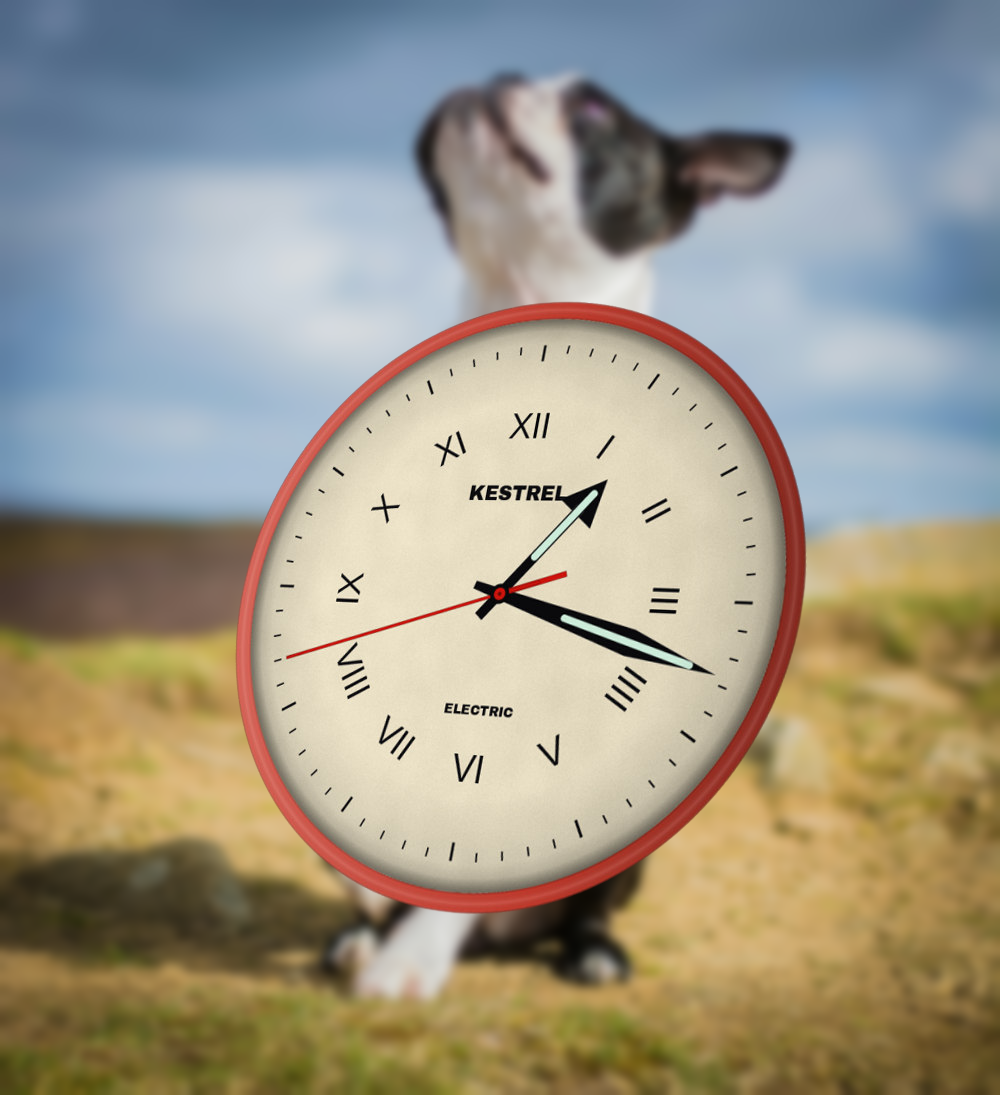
1:17:42
